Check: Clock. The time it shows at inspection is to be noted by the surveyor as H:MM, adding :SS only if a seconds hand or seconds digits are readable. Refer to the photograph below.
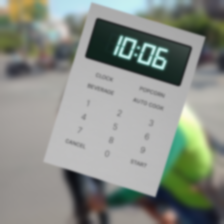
10:06
